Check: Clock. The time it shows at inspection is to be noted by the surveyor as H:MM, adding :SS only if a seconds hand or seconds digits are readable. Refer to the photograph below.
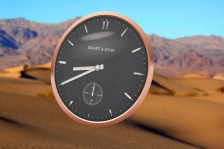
8:40
